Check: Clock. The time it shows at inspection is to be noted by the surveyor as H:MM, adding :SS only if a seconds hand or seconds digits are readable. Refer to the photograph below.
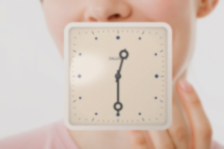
12:30
